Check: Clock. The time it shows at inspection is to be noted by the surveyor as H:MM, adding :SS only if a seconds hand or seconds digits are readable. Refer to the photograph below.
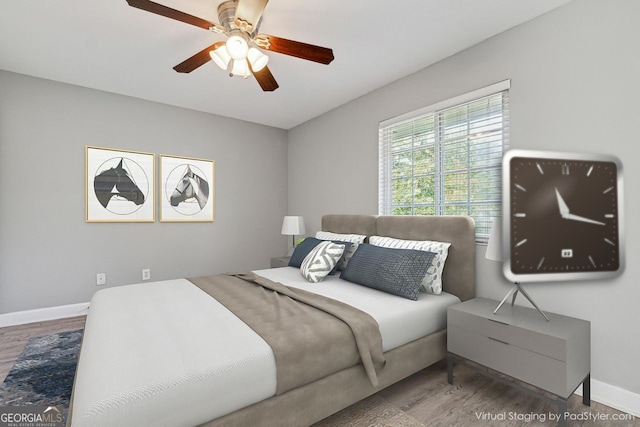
11:17
